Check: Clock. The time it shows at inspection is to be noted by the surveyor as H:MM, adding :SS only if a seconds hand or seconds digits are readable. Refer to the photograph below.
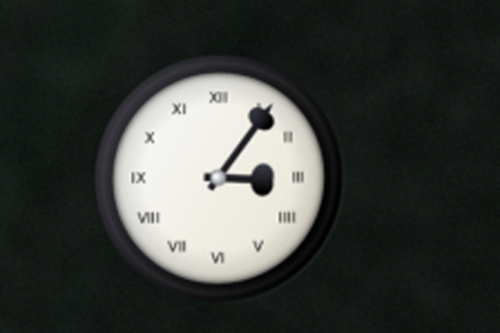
3:06
